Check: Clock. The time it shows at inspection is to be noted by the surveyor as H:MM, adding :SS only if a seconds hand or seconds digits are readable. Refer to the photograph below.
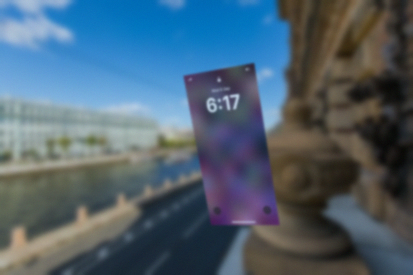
6:17
